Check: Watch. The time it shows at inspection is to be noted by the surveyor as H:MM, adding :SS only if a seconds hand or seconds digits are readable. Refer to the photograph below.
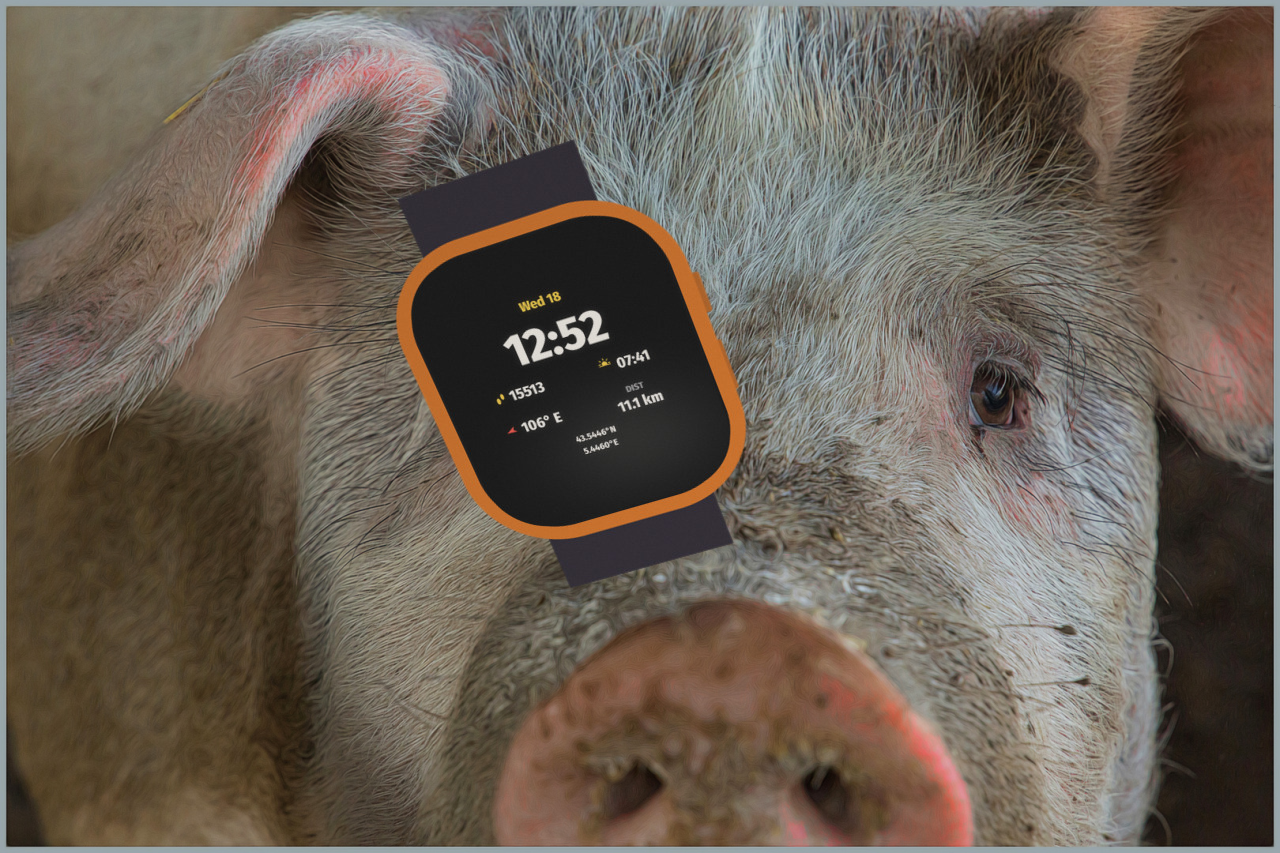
12:52
